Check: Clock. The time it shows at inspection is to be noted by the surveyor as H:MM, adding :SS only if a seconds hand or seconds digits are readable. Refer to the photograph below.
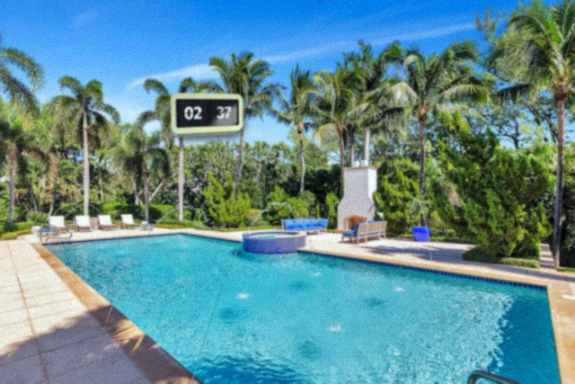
2:37
